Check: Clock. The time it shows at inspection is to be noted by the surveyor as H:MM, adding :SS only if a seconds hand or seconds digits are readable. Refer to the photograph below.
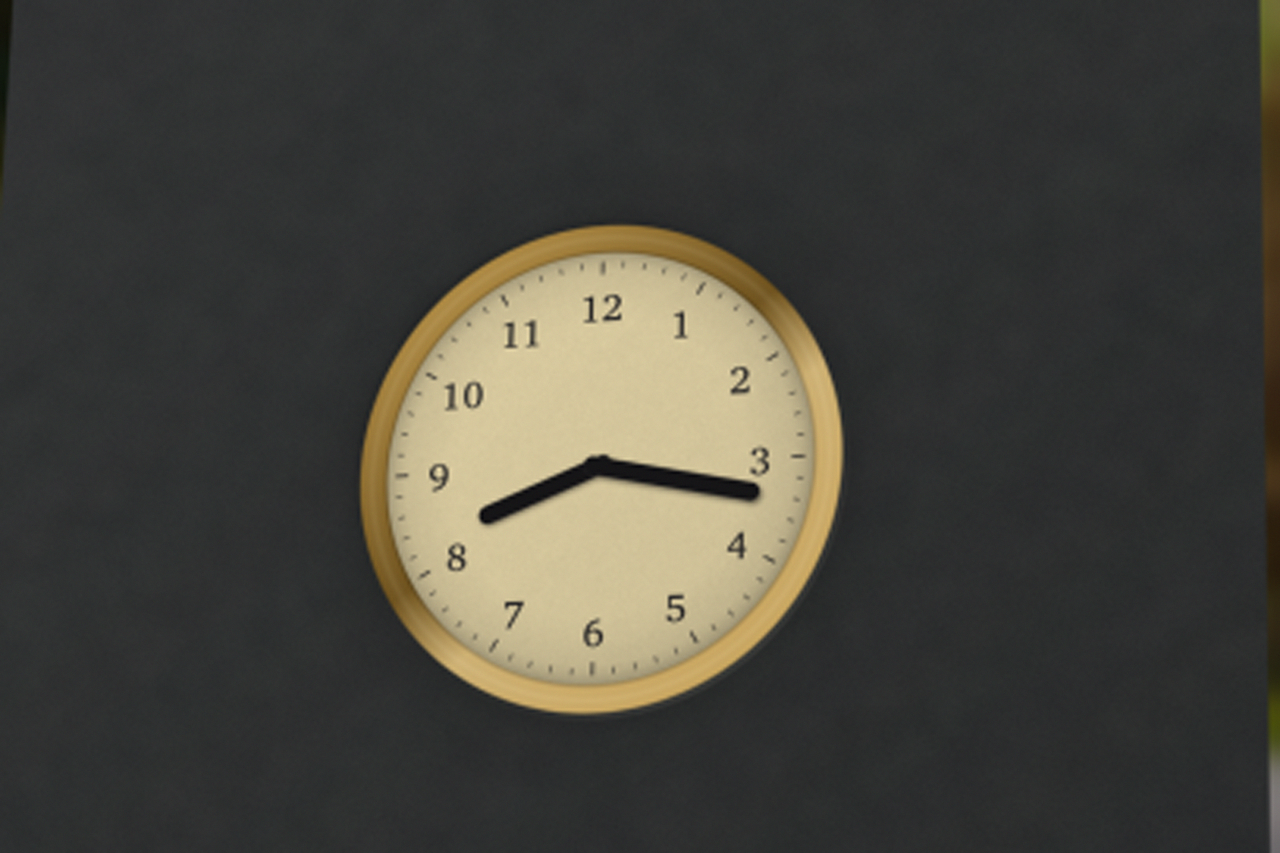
8:17
